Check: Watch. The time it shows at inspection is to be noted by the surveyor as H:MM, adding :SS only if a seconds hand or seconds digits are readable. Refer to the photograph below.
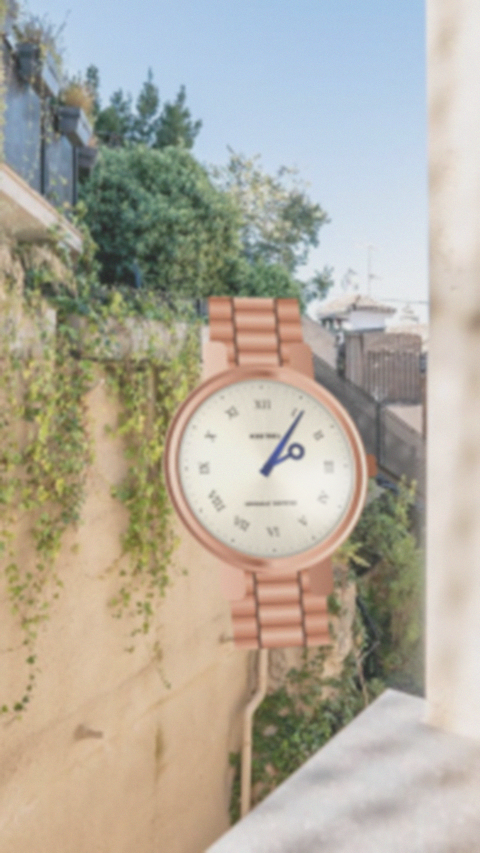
2:06
